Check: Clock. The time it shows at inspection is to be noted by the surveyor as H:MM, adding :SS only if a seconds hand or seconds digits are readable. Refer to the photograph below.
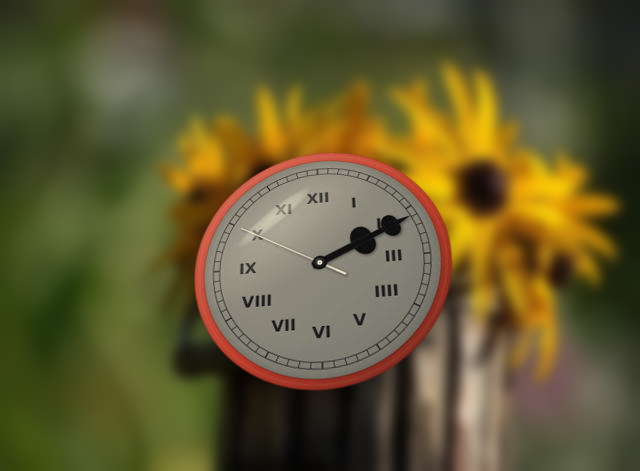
2:10:50
